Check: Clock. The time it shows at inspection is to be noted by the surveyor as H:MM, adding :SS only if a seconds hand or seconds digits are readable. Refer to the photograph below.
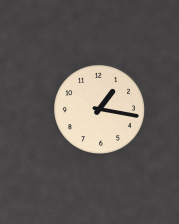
1:17
